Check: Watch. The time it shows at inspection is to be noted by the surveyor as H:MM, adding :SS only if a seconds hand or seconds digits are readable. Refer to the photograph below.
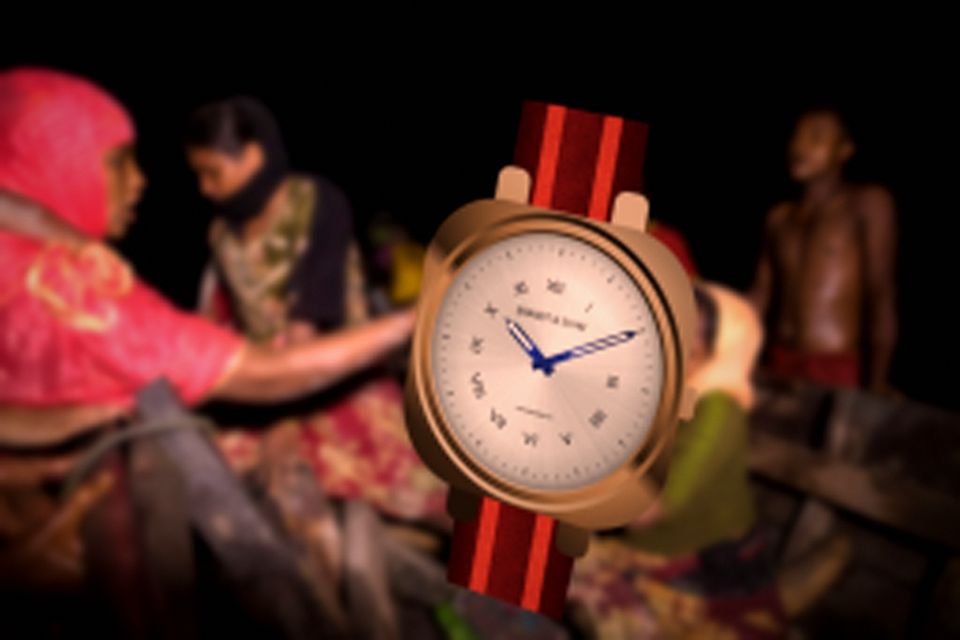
10:10
